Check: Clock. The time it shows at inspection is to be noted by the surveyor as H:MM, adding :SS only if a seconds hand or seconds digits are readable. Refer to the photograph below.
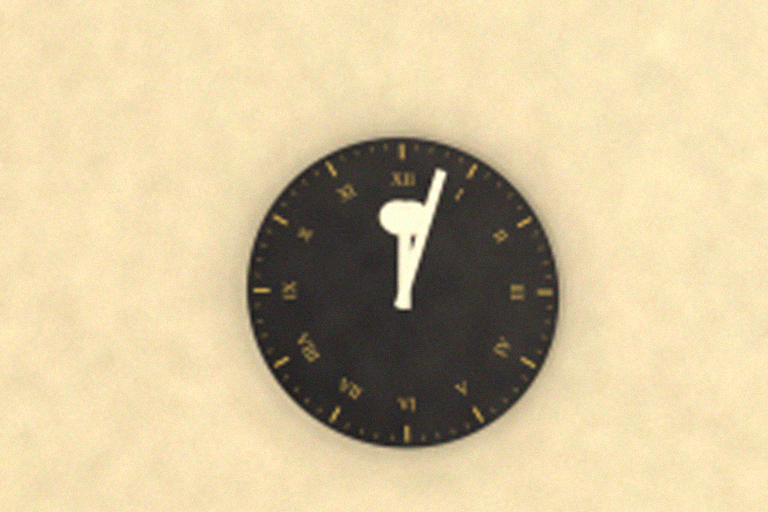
12:03
